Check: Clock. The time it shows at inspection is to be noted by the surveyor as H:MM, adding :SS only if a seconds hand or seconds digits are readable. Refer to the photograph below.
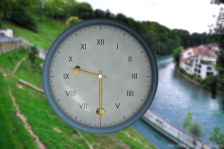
9:30
